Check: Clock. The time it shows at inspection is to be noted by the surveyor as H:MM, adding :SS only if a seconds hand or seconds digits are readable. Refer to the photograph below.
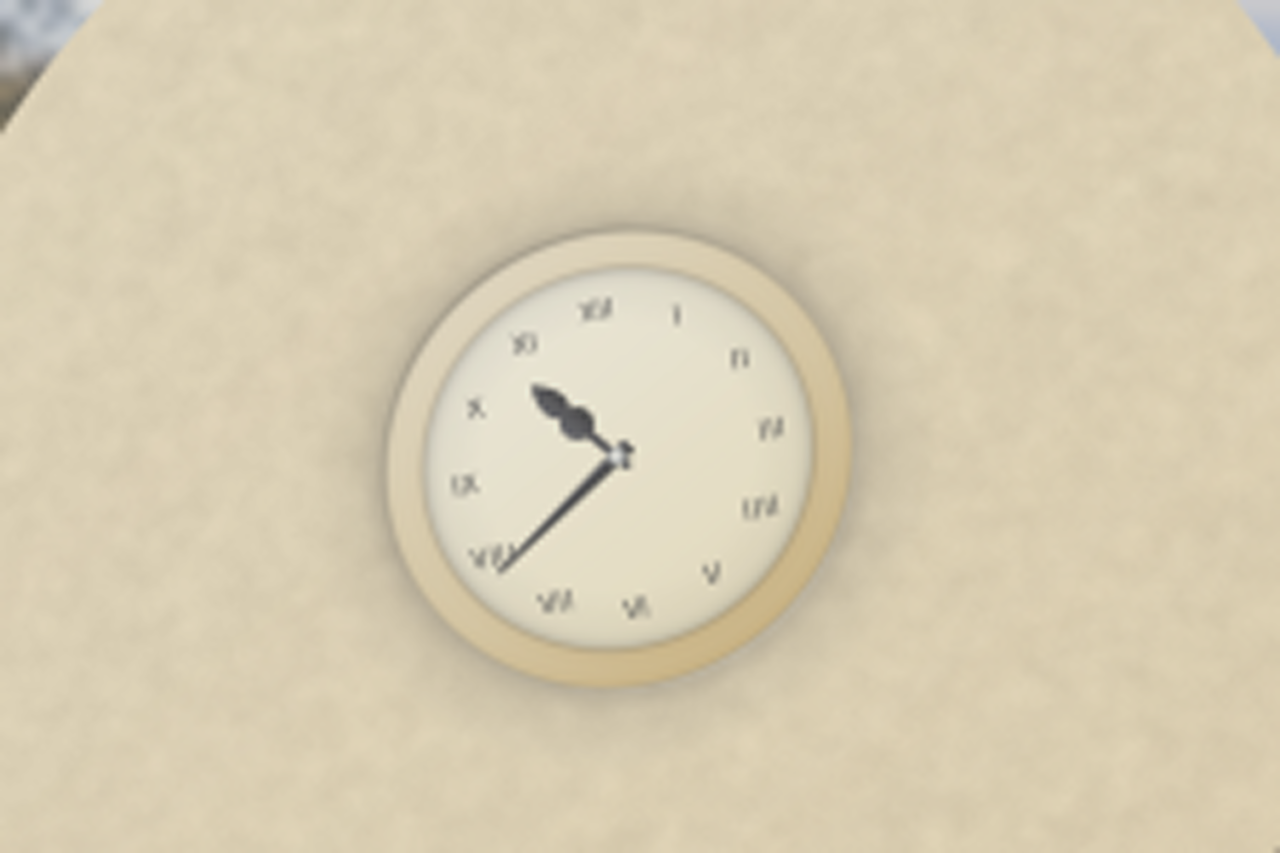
10:39
